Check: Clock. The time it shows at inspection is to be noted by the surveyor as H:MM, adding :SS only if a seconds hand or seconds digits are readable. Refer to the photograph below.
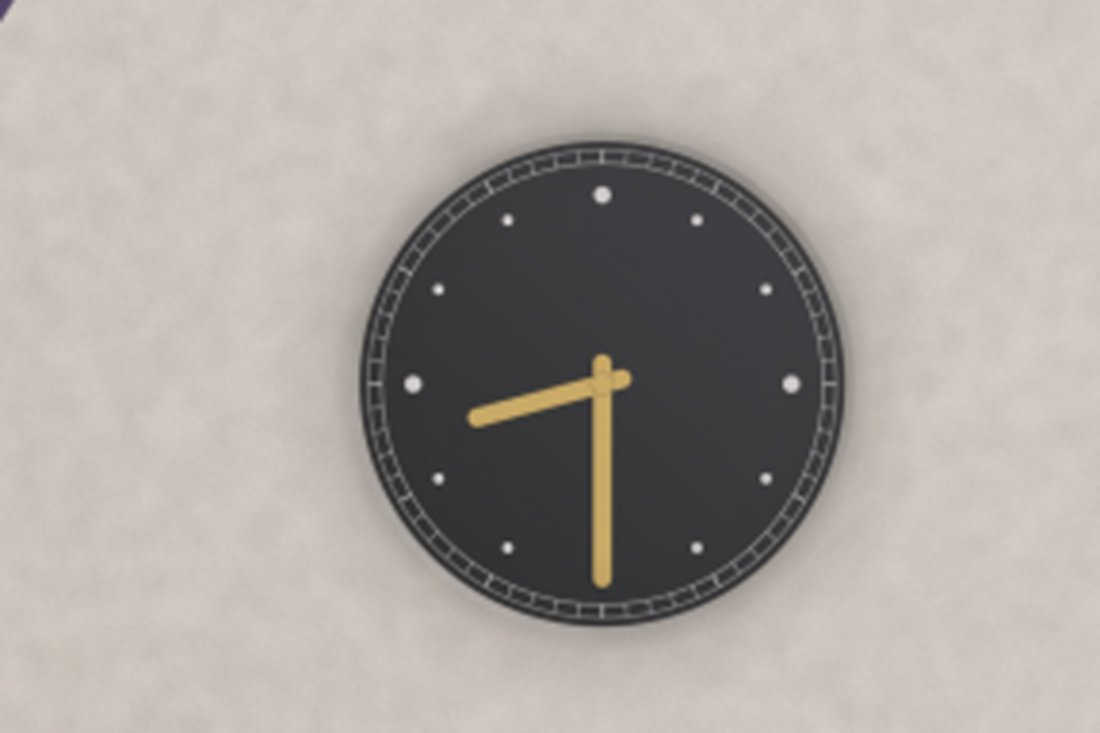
8:30
